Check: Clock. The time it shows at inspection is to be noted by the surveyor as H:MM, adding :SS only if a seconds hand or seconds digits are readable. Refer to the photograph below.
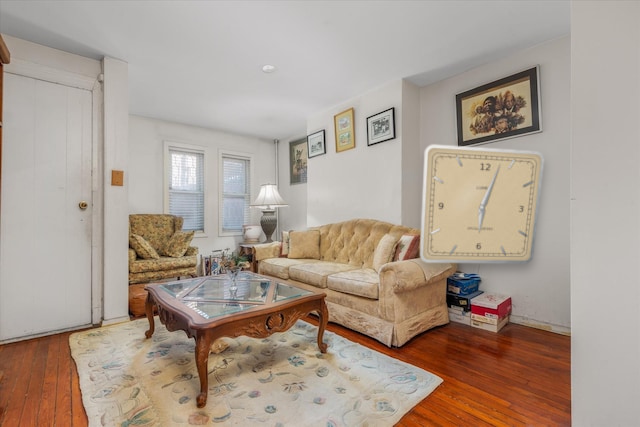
6:03
